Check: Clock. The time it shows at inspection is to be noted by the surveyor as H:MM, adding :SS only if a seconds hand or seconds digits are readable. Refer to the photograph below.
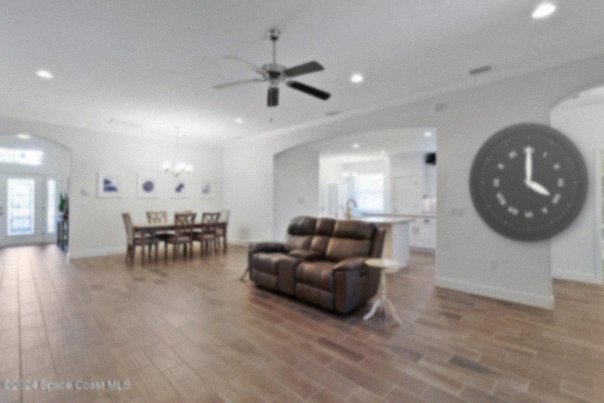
4:00
